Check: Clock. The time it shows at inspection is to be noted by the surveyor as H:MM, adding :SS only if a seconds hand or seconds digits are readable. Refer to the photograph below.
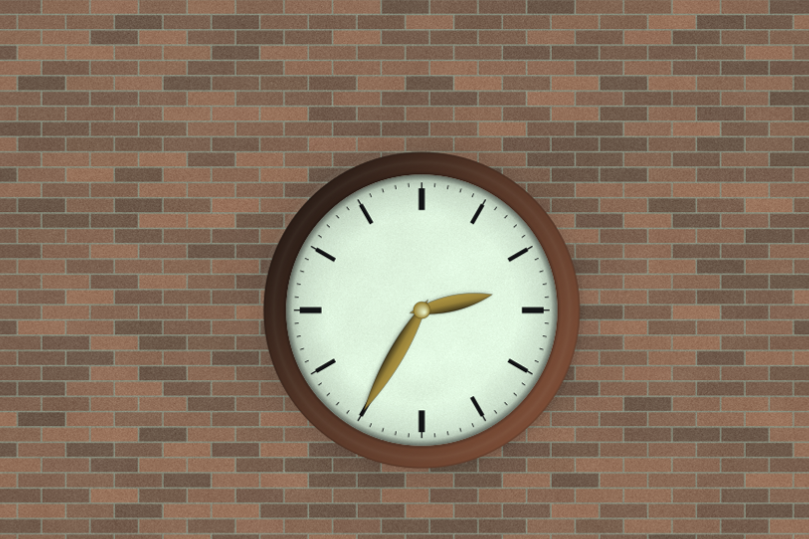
2:35
